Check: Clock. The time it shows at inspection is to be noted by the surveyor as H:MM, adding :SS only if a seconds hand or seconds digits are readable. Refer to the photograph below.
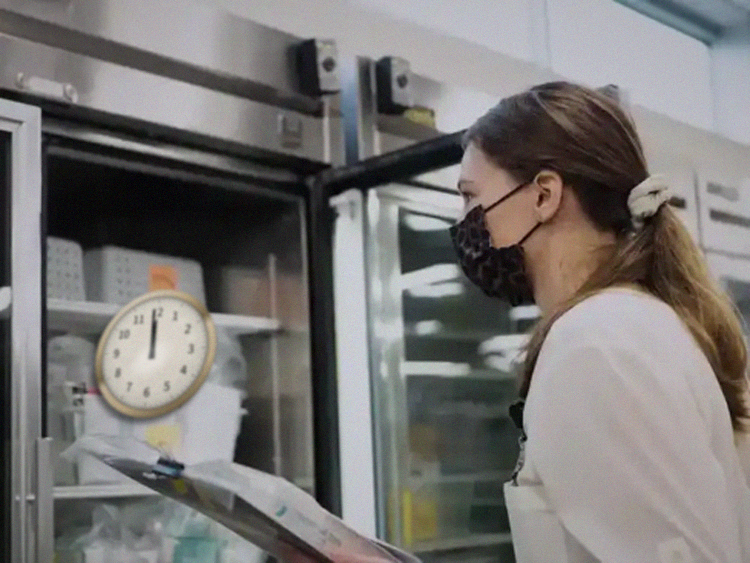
11:59
